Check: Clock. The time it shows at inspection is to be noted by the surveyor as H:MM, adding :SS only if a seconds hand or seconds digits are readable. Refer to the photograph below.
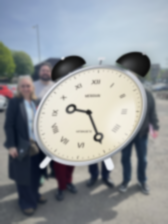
9:25
